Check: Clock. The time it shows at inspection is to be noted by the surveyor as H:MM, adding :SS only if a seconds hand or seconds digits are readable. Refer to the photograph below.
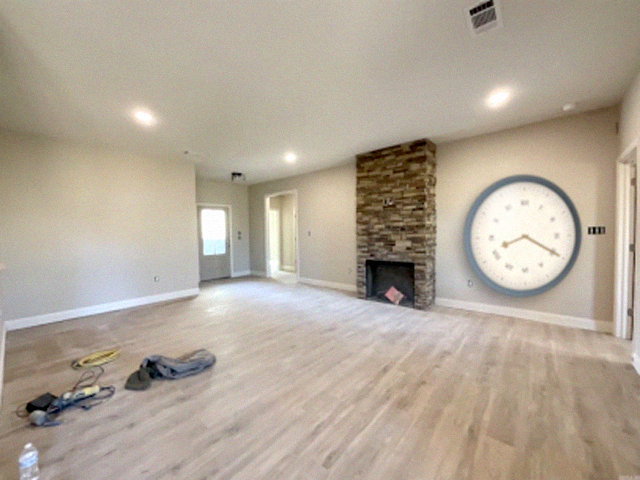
8:20
